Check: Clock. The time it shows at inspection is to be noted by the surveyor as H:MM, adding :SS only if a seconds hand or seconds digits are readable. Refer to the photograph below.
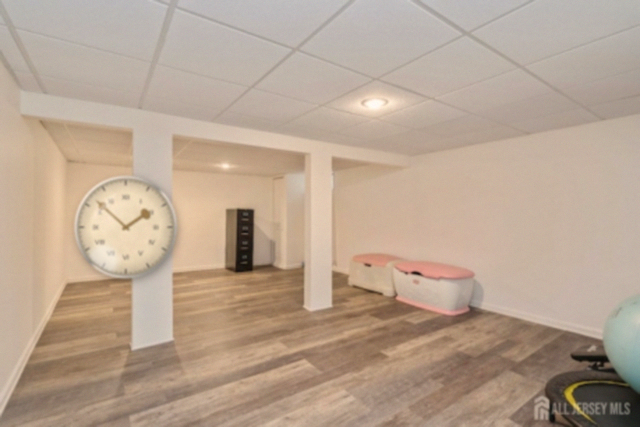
1:52
